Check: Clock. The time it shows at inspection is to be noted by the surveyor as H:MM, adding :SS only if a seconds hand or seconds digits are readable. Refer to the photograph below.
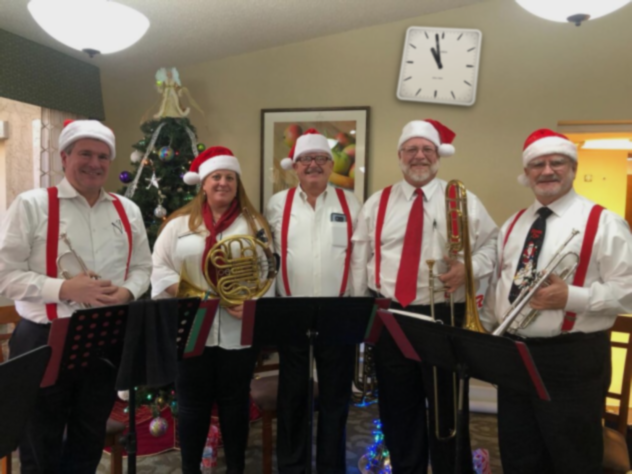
10:58
